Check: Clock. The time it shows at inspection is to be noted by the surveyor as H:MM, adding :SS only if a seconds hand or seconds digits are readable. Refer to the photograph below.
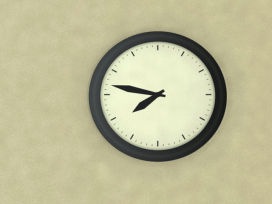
7:47
